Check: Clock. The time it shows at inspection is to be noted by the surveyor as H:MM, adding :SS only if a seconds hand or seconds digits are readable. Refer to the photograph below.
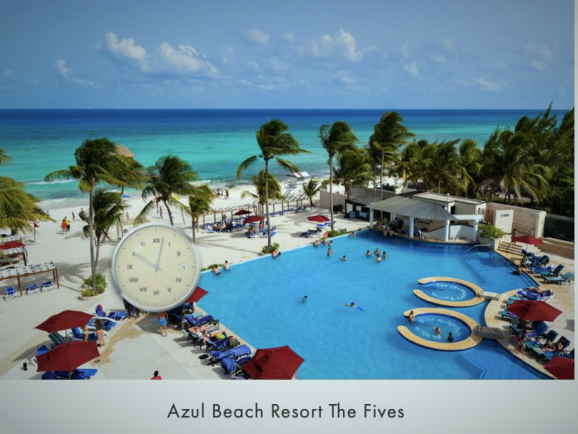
10:02
